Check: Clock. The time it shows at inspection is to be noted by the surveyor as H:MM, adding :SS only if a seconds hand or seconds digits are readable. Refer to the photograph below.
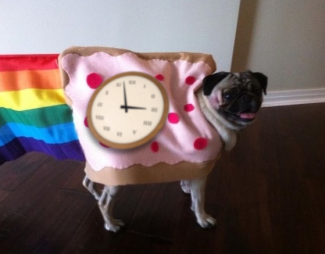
2:57
